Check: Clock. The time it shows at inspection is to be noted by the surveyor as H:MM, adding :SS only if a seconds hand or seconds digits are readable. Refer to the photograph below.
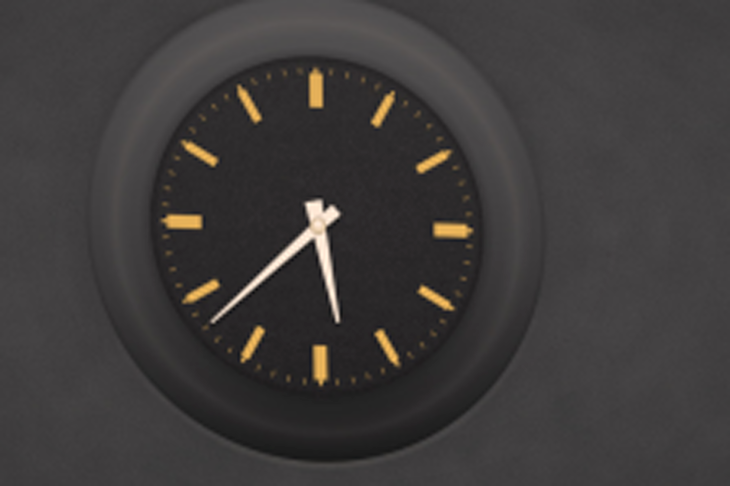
5:38
